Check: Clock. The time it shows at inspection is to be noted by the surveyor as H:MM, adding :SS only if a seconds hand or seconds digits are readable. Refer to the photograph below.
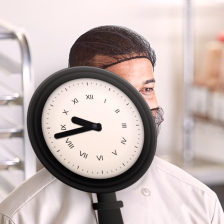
9:43
